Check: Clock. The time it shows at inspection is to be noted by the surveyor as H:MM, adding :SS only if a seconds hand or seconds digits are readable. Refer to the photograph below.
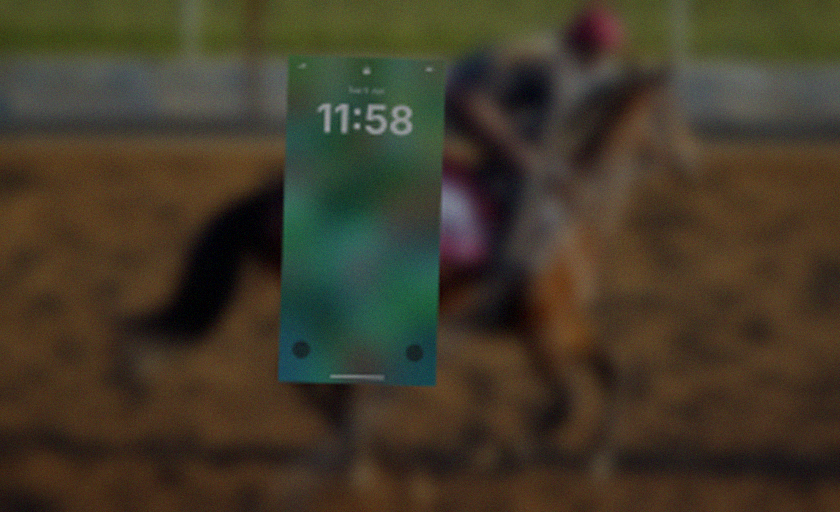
11:58
